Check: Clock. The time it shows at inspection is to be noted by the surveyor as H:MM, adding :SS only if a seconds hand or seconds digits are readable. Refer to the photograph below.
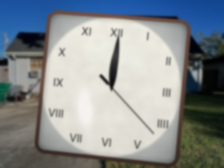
12:00:22
